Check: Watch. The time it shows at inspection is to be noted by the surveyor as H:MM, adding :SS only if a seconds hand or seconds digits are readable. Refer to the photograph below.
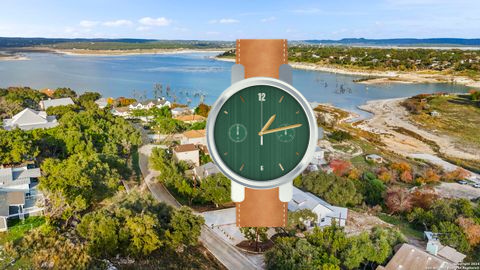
1:13
